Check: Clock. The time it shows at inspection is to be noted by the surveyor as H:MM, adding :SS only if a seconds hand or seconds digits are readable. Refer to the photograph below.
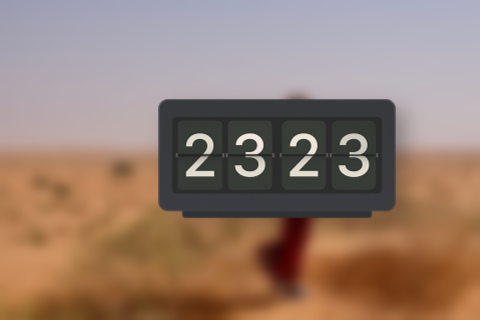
23:23
